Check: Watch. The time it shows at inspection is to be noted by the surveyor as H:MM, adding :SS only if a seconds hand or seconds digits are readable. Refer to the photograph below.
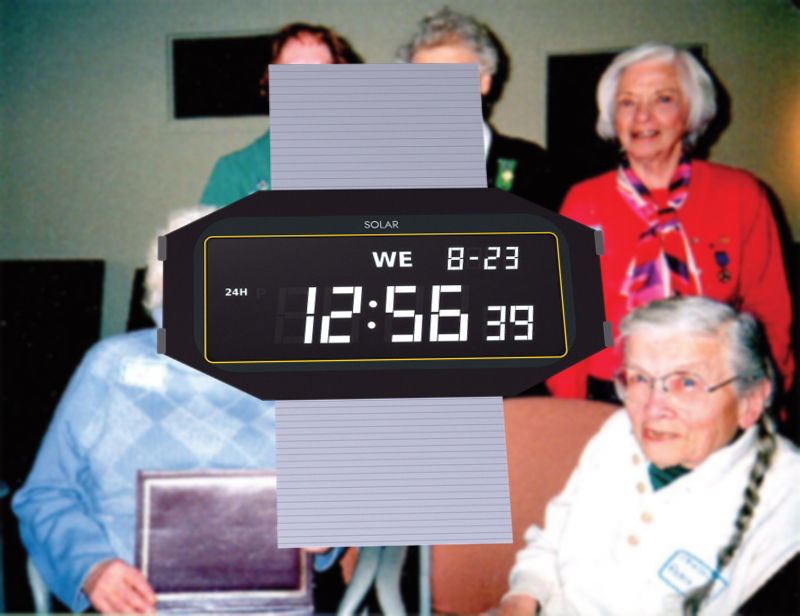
12:56:39
